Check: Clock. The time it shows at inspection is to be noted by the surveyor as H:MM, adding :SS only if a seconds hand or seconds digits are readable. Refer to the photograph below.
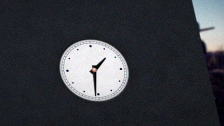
1:31
